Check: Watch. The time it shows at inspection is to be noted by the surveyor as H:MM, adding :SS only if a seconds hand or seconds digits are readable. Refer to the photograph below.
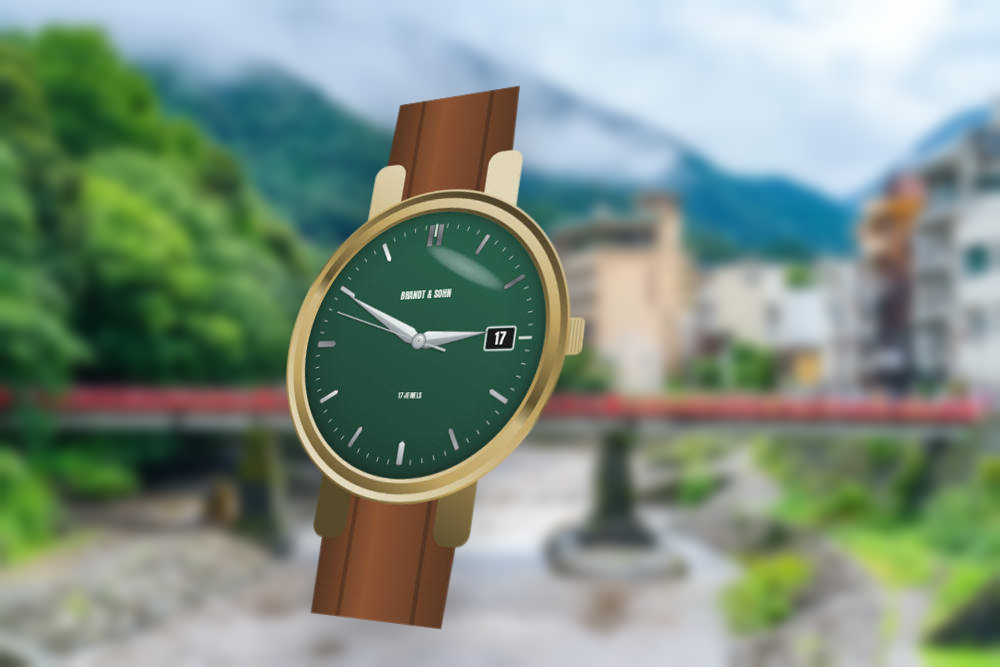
2:49:48
